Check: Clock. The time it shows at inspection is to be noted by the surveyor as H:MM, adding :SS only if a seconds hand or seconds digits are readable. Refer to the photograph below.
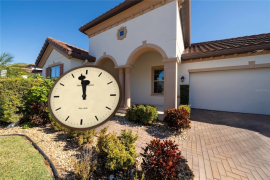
11:58
